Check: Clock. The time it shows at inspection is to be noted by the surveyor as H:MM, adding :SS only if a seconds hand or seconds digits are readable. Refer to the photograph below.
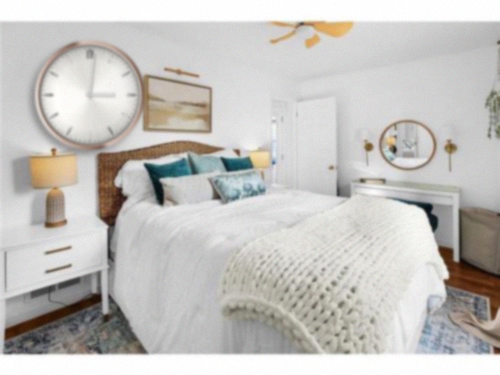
3:01
